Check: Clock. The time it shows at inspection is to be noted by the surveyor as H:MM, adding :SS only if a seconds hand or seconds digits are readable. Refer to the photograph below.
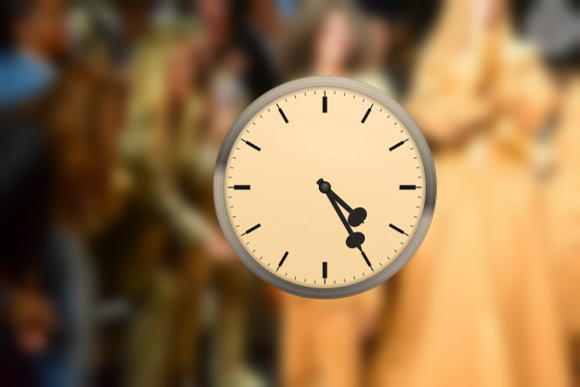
4:25
